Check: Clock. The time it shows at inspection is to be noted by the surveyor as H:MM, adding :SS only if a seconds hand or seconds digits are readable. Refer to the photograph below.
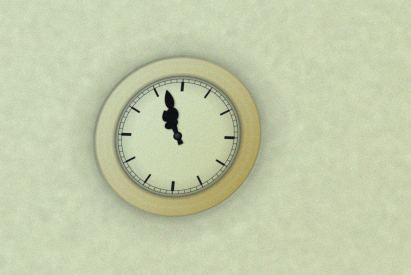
10:57
